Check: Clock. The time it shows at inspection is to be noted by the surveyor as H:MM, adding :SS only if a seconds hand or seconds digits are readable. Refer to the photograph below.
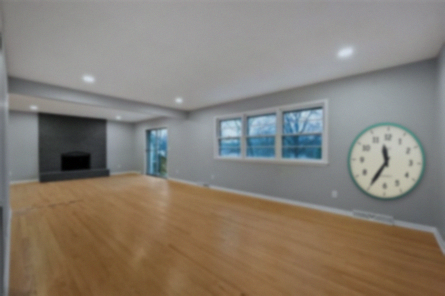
11:35
